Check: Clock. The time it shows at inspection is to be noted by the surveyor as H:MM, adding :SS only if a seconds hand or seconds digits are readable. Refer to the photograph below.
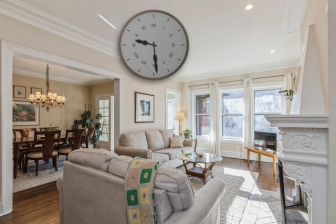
9:29
